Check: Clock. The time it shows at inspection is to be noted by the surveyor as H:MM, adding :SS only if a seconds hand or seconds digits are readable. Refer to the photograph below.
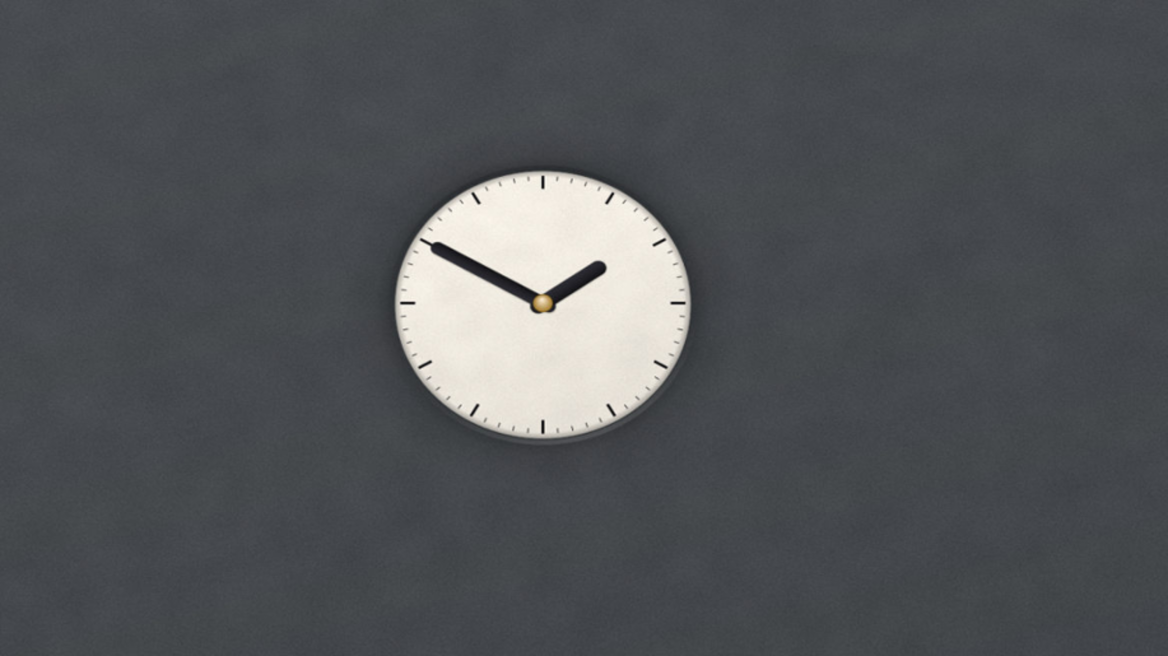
1:50
